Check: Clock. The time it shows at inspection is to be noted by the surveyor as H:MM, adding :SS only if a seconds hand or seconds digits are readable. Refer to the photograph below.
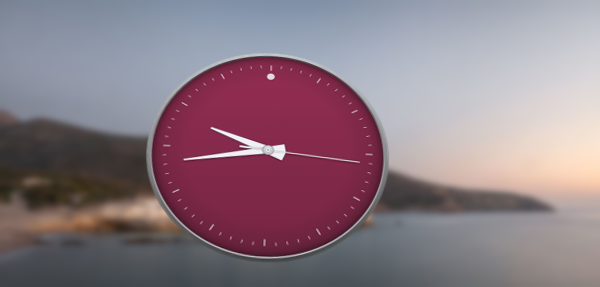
9:43:16
